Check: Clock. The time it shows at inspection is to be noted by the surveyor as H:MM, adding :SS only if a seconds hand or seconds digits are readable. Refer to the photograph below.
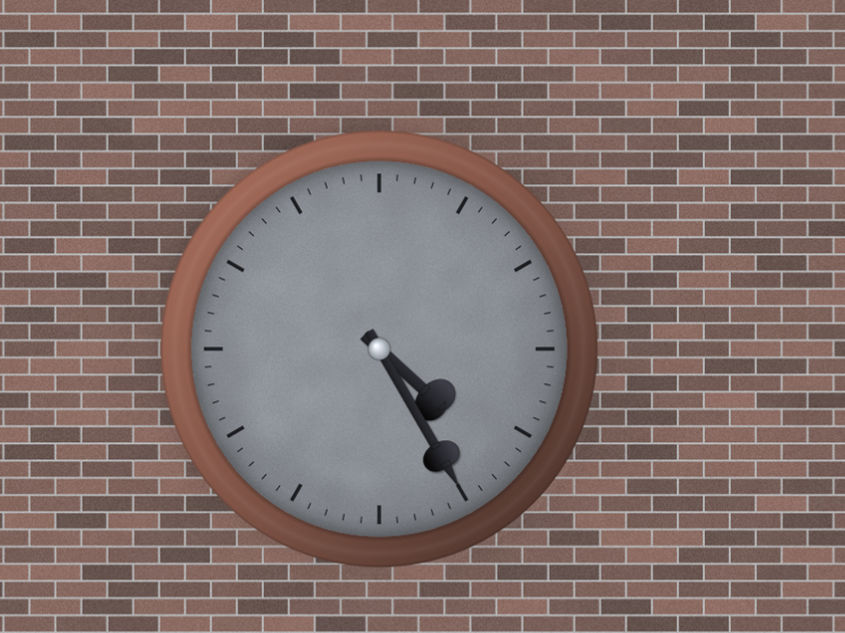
4:25
